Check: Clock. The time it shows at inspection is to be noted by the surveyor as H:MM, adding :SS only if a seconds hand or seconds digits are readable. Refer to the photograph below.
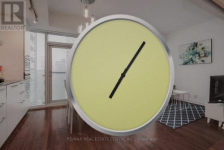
7:06
